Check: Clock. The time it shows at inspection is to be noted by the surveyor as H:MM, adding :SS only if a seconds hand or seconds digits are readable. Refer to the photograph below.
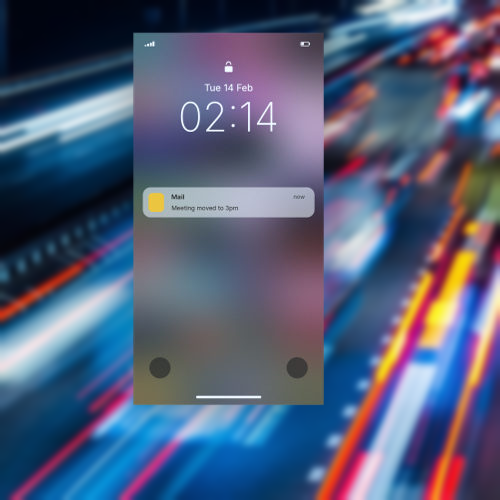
2:14
